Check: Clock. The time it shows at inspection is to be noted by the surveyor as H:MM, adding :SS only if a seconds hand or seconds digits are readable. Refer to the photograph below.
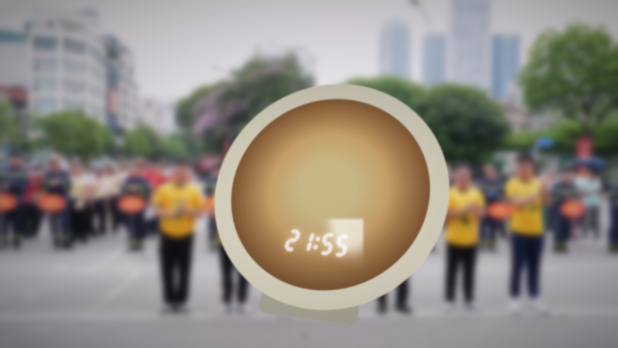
21:55
